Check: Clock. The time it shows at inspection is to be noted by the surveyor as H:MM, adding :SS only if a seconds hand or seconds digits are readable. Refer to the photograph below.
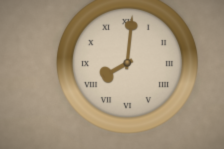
8:01
